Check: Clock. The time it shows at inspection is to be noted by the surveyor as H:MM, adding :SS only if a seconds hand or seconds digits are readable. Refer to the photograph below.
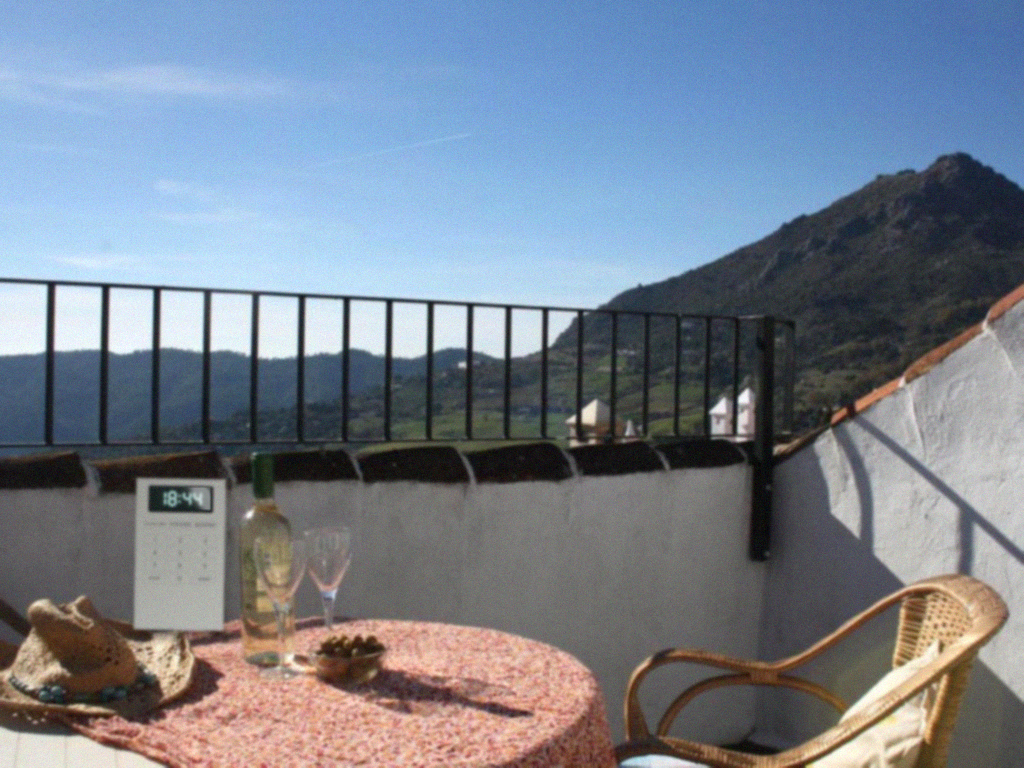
18:44
